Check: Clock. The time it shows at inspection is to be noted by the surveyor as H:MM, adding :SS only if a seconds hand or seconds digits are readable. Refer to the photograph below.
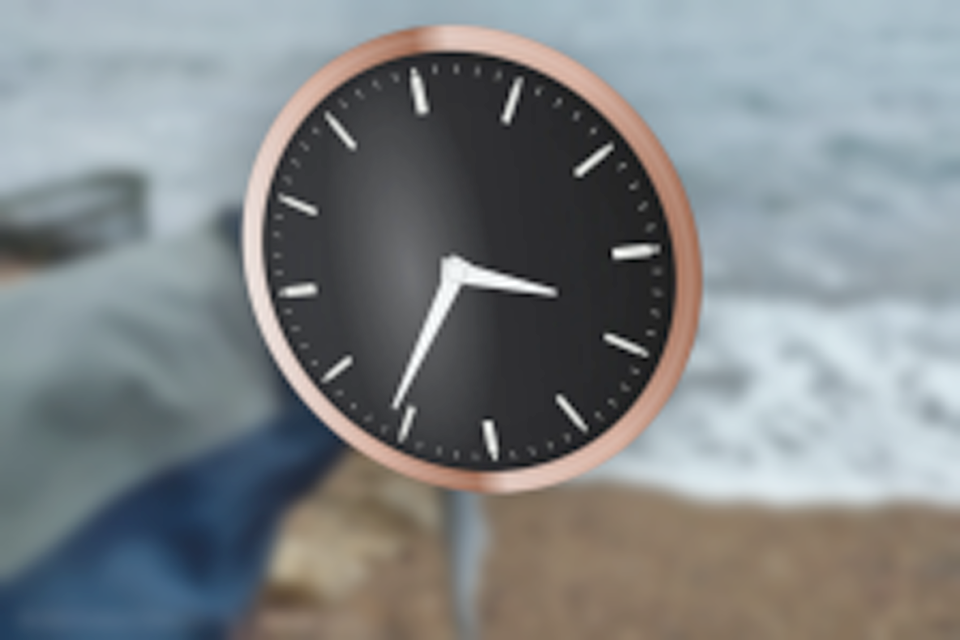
3:36
